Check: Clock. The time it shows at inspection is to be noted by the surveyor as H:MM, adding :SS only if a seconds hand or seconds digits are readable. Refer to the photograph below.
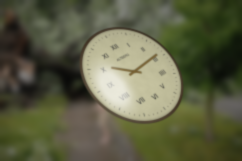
10:14
